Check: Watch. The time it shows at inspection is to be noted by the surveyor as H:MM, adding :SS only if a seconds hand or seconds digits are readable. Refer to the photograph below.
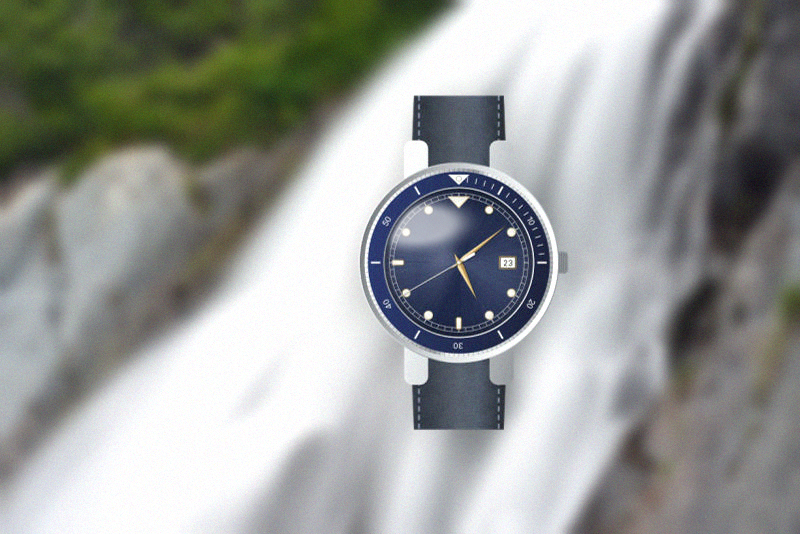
5:08:40
